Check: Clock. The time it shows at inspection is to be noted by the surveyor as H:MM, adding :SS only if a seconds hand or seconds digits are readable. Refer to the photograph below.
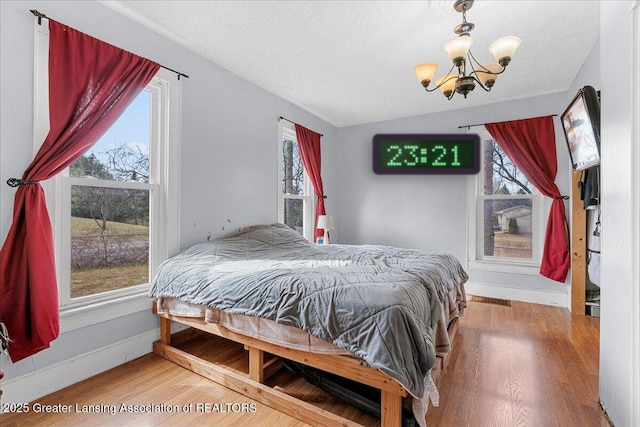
23:21
